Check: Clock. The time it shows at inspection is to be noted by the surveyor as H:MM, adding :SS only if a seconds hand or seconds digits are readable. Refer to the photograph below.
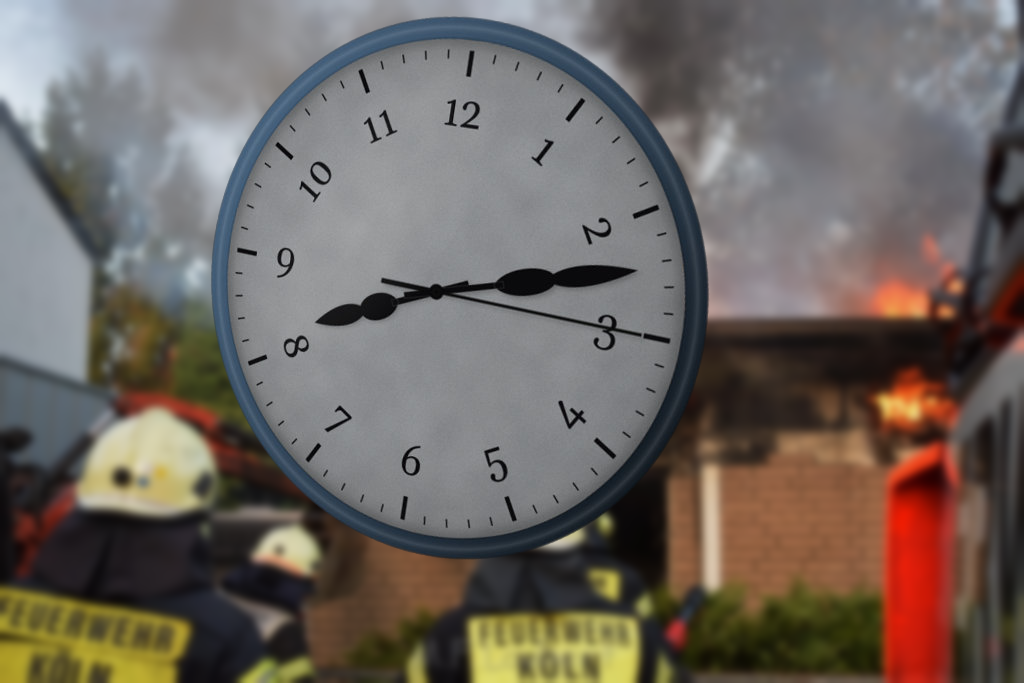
8:12:15
